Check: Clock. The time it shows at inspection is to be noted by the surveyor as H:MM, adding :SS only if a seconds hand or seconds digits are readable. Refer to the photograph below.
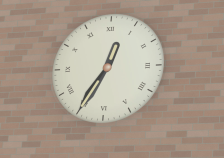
12:35
